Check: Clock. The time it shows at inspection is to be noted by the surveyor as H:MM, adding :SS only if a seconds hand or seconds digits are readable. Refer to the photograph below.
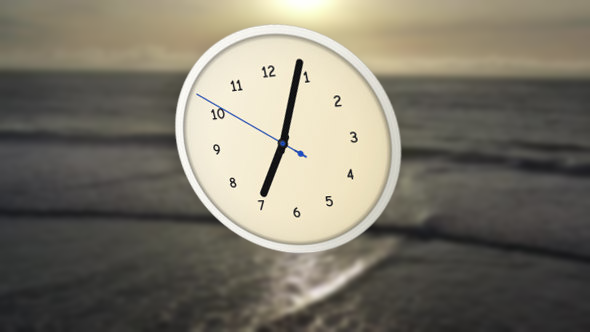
7:03:51
